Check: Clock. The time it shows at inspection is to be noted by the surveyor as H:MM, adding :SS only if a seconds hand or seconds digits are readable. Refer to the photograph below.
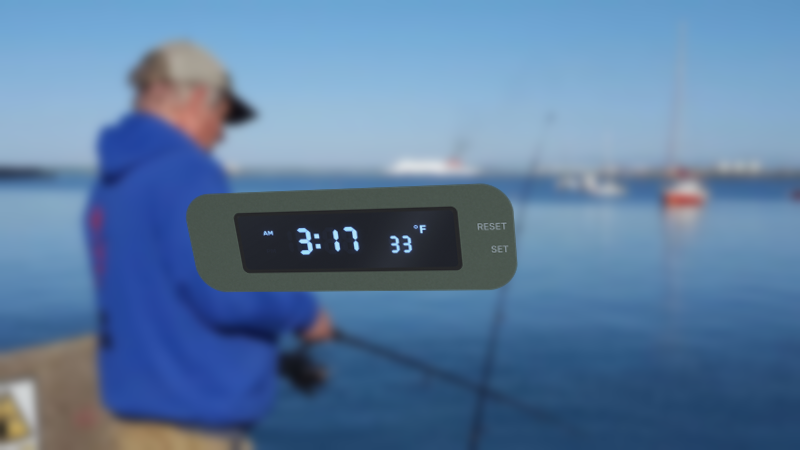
3:17
